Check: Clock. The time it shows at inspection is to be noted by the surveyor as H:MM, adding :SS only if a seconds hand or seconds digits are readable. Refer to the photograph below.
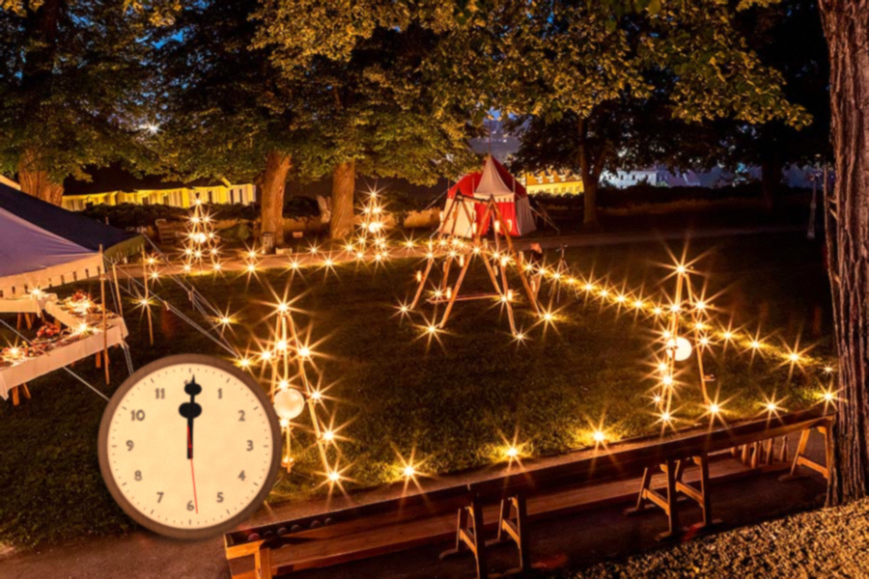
12:00:29
